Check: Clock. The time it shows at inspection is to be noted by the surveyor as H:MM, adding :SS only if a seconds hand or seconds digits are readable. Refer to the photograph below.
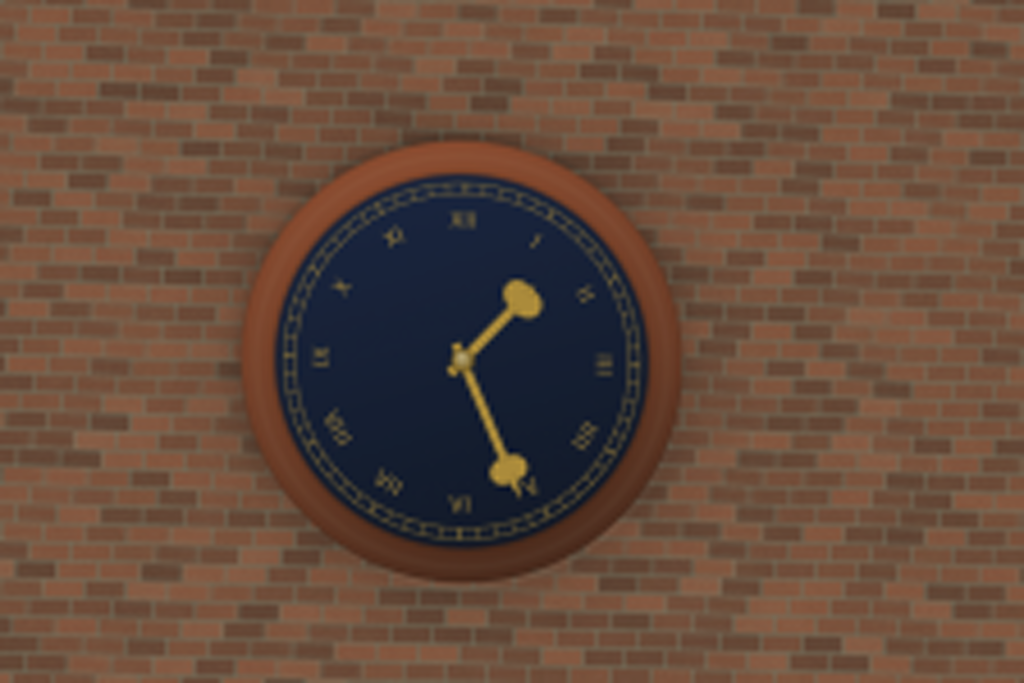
1:26
